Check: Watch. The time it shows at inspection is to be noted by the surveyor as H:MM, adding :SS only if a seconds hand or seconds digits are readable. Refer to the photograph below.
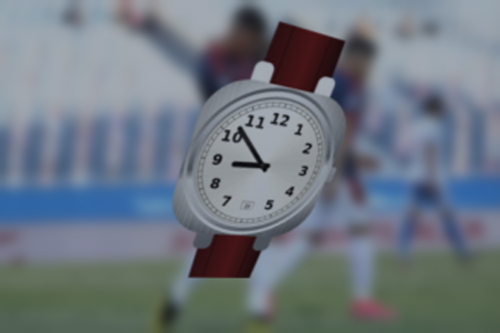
8:52
